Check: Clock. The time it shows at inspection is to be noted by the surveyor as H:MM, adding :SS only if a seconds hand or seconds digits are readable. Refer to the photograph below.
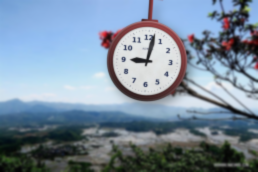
9:02
